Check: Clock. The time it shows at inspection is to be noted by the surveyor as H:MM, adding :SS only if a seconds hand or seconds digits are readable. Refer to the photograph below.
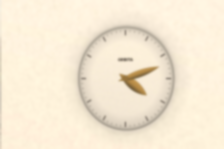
4:12
